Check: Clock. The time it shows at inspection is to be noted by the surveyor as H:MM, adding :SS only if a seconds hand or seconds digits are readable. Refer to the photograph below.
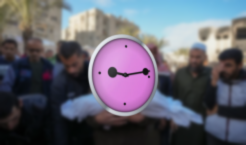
9:13
